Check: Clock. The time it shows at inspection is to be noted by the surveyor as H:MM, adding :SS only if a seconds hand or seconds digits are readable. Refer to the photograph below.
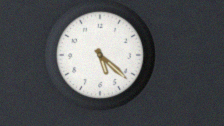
5:22
